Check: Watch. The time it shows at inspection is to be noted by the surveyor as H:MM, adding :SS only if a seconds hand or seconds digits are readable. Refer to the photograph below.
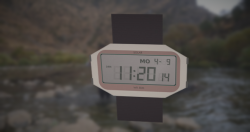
11:20:14
